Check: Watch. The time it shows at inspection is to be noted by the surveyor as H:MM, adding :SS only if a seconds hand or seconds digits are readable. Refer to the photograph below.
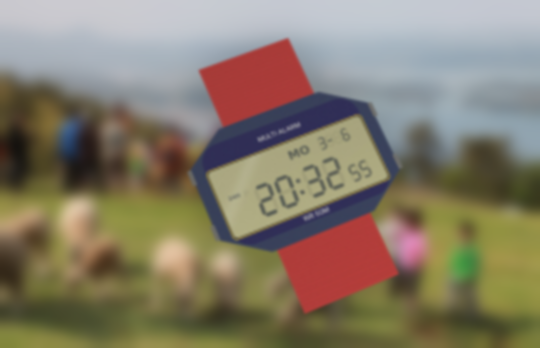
20:32:55
